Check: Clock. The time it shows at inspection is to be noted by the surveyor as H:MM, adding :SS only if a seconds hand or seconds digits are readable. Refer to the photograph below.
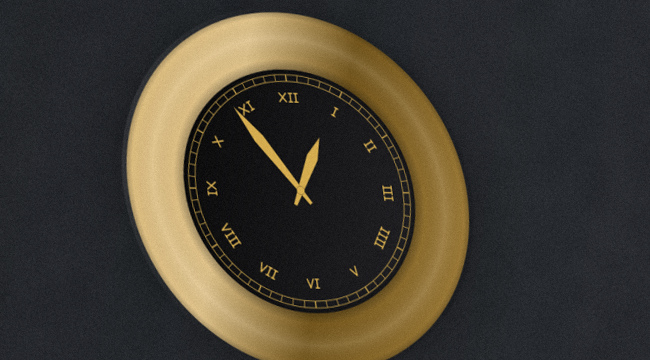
12:54
